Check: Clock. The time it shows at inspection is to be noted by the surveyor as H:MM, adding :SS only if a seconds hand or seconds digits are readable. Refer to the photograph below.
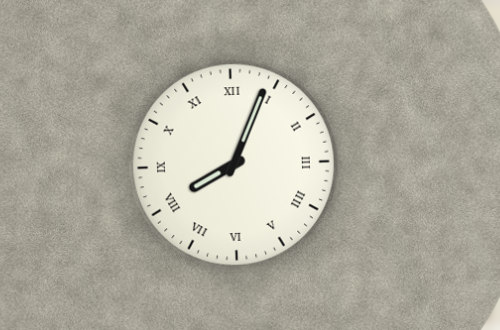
8:04
